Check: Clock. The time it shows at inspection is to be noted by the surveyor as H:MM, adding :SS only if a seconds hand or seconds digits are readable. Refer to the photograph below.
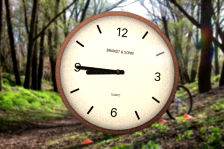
8:45
